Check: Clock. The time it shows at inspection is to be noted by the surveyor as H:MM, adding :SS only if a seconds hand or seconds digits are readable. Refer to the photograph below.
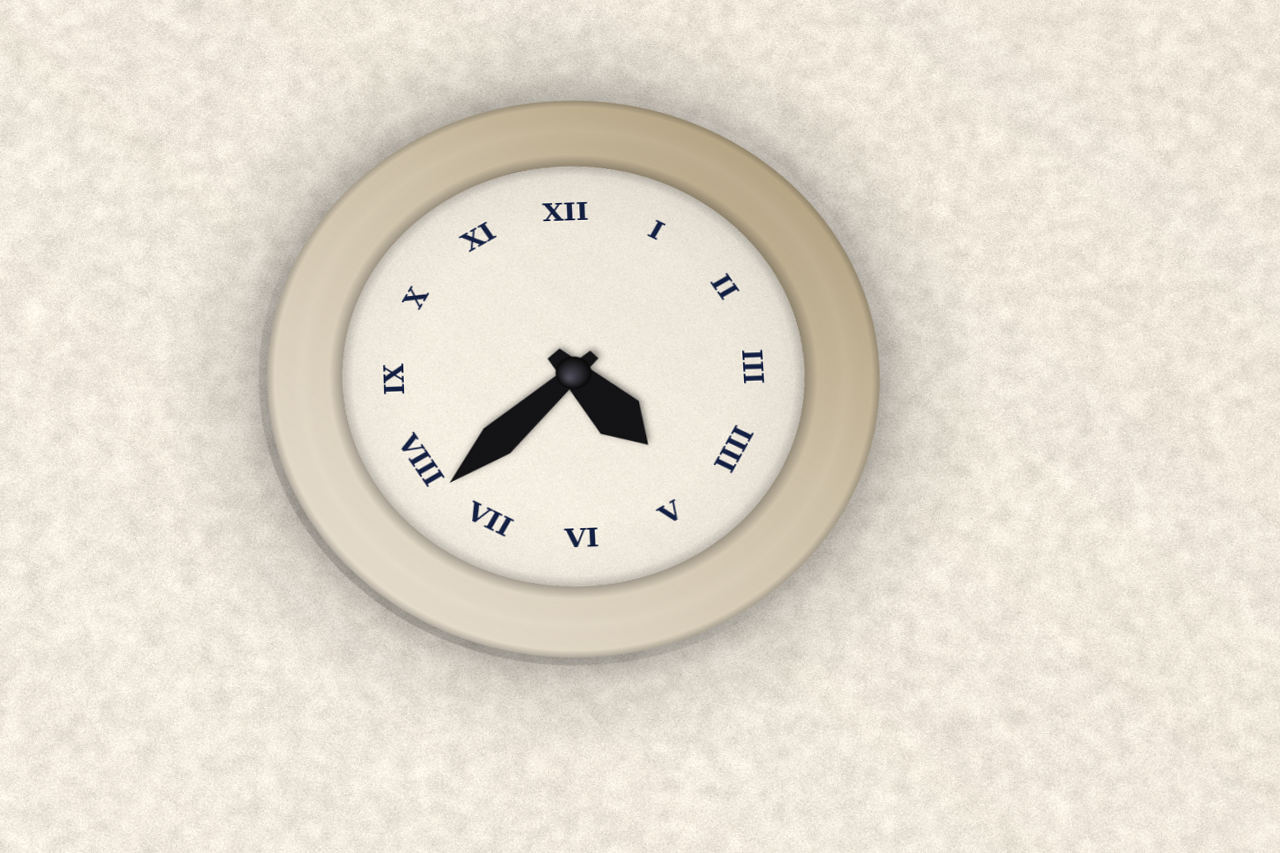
4:38
